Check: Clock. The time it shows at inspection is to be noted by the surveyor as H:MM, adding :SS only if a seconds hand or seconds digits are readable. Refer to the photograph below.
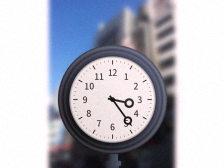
3:24
